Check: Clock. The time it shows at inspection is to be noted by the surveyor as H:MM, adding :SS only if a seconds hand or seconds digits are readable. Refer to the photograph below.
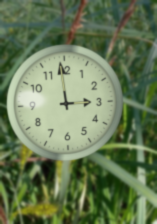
2:59
